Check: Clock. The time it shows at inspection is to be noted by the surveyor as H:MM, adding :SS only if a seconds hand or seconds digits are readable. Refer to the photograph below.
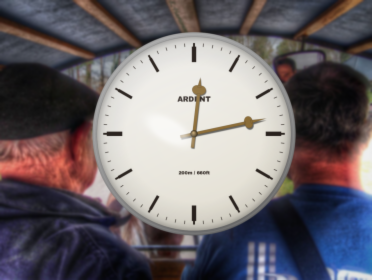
12:13
